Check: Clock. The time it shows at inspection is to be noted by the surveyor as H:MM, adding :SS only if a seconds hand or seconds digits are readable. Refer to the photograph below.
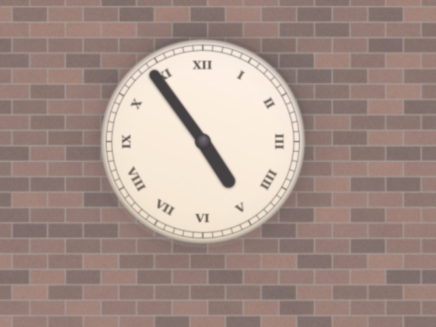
4:54
